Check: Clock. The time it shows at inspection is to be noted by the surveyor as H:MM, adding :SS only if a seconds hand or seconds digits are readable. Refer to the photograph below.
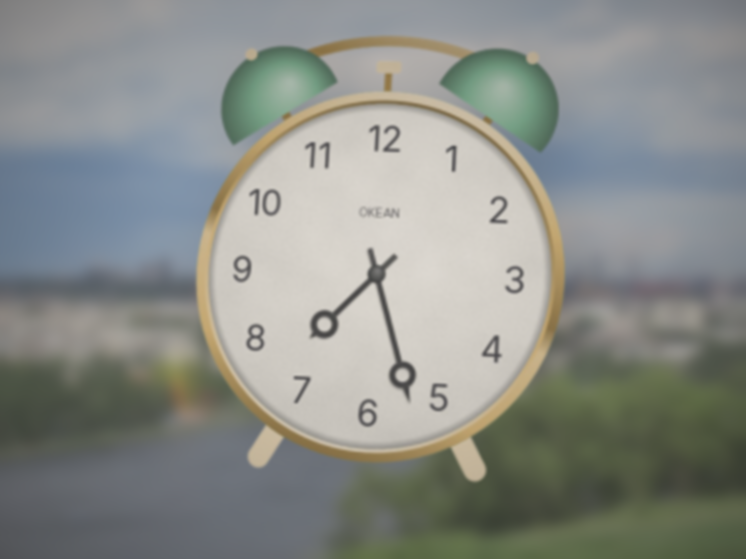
7:27
